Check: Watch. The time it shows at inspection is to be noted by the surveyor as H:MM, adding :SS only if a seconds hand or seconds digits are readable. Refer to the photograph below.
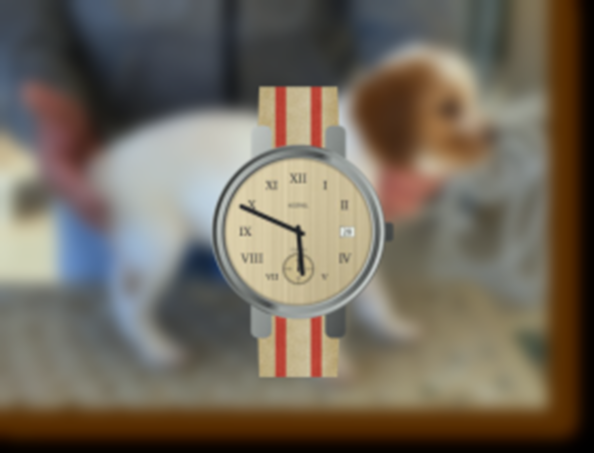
5:49
